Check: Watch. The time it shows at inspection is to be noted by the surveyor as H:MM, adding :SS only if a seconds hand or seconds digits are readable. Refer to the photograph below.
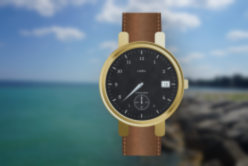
7:38
